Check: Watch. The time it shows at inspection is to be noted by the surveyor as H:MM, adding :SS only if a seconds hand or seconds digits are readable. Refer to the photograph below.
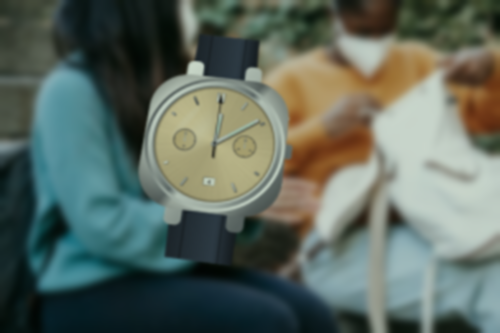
12:09
